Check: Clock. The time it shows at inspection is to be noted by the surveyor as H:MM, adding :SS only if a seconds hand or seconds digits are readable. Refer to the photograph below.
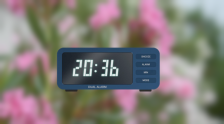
20:36
